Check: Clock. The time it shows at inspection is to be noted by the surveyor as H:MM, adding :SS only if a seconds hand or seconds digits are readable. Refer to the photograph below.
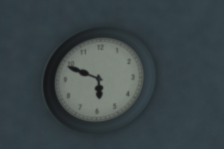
5:49
